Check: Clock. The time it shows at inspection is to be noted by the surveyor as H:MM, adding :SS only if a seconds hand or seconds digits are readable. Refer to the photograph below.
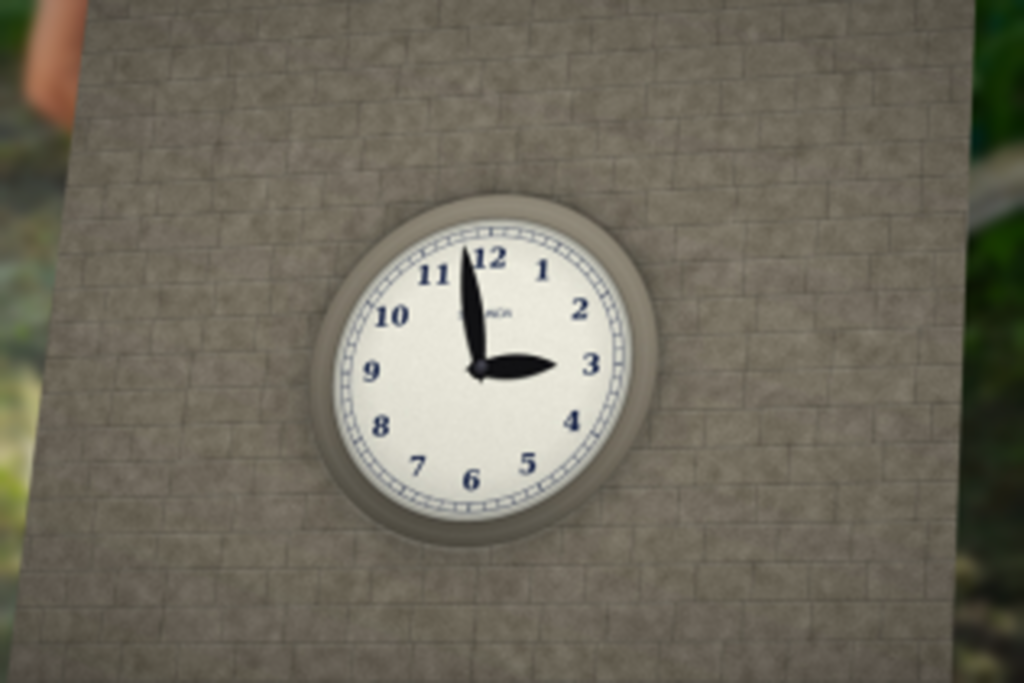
2:58
